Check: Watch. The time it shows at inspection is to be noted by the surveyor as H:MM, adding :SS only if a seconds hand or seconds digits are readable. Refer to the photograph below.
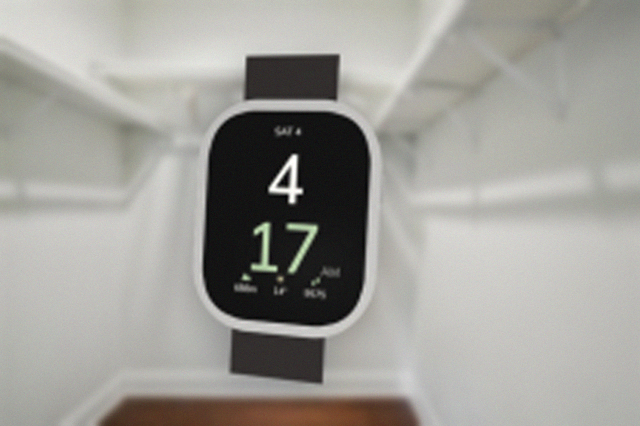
4:17
